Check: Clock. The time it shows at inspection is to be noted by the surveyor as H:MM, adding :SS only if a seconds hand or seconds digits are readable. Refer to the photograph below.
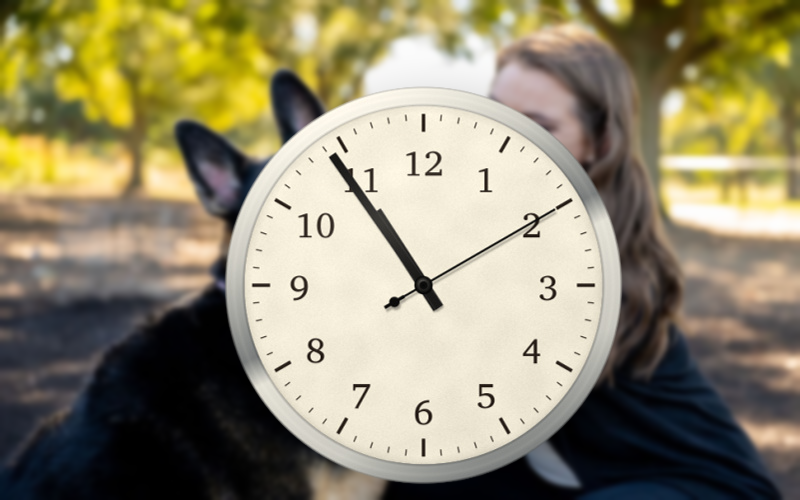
10:54:10
